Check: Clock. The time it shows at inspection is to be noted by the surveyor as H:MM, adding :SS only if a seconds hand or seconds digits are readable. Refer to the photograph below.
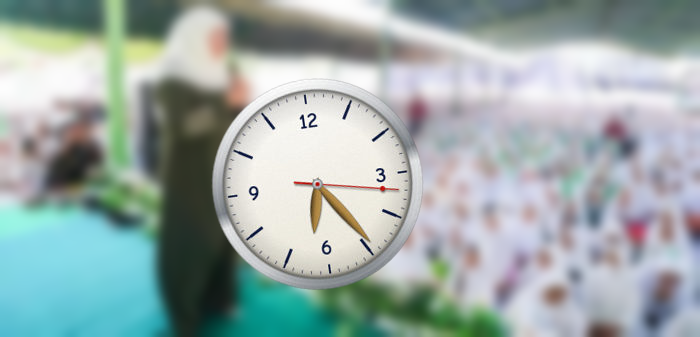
6:24:17
